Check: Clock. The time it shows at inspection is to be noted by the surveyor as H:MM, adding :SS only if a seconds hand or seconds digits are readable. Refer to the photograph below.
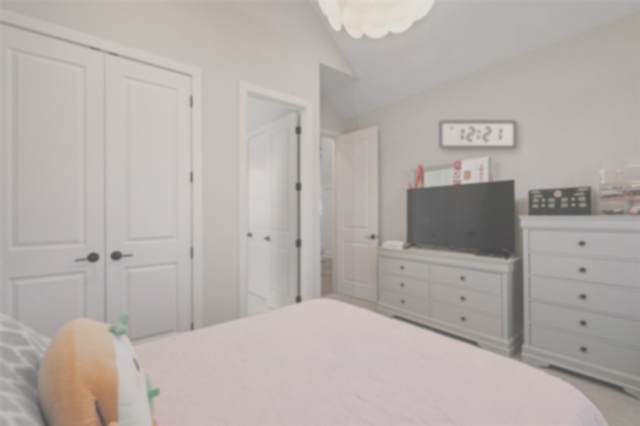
12:21
